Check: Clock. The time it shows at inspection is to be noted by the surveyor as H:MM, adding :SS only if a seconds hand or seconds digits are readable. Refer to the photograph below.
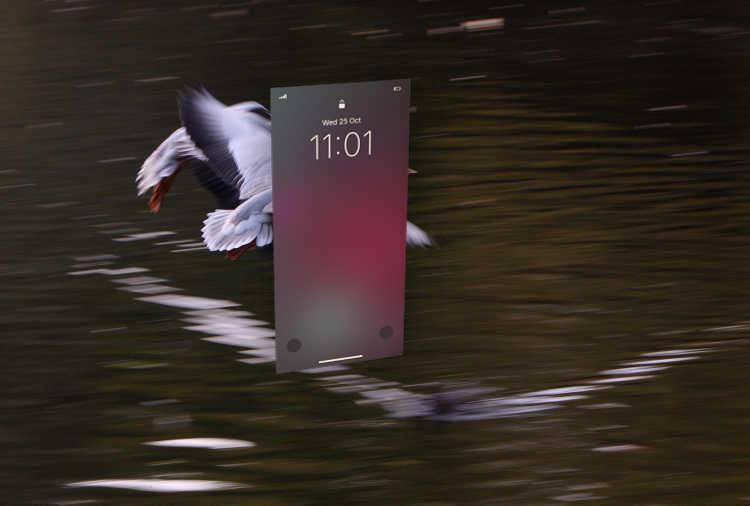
11:01
